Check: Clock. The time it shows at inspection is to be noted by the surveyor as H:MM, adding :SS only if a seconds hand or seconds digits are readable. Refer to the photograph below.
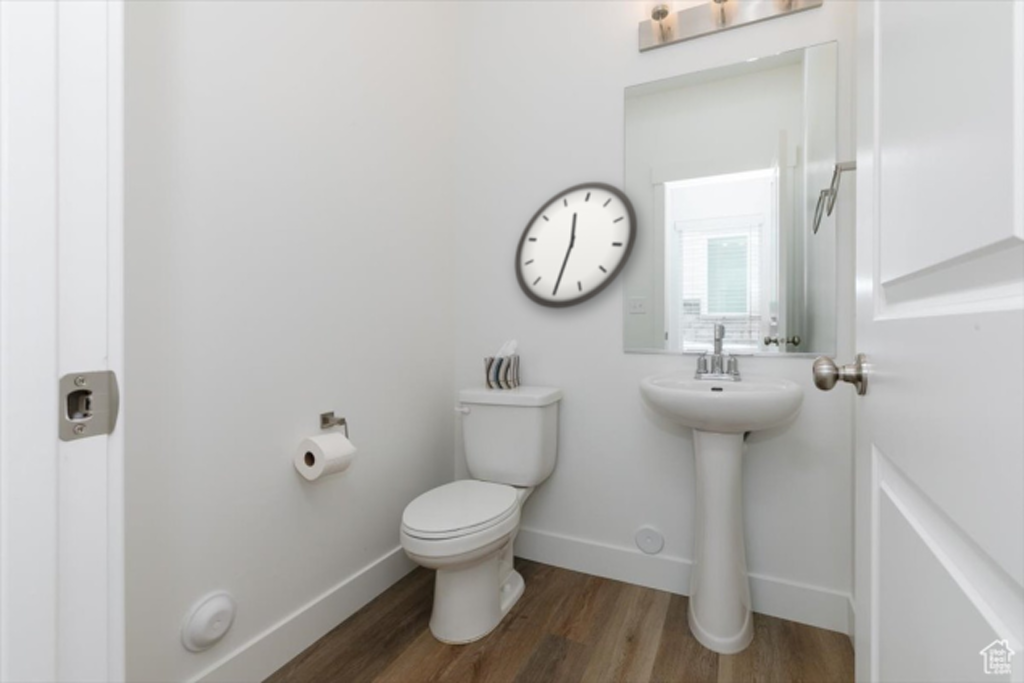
11:30
